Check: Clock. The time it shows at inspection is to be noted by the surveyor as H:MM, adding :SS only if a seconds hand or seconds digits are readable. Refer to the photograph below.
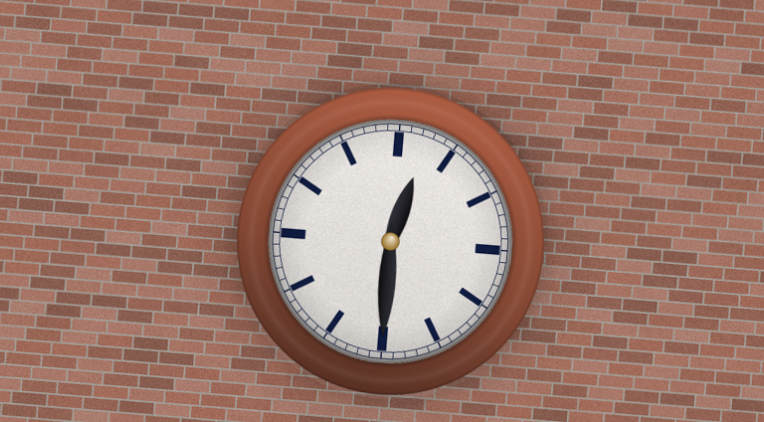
12:30
